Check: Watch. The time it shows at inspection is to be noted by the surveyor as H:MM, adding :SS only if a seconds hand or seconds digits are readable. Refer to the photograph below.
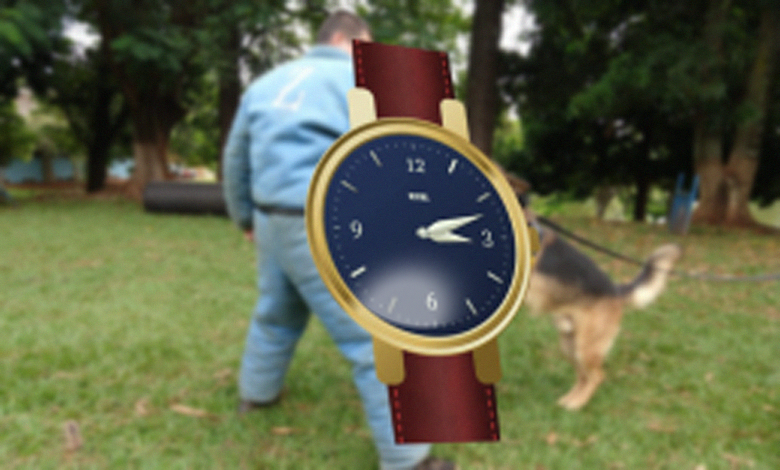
3:12
